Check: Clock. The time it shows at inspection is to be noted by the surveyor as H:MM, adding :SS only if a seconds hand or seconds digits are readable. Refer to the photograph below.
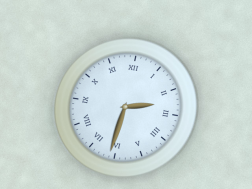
2:31
